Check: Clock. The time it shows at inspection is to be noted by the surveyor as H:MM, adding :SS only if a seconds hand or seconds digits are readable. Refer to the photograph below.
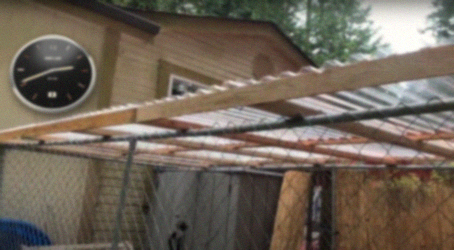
2:41
